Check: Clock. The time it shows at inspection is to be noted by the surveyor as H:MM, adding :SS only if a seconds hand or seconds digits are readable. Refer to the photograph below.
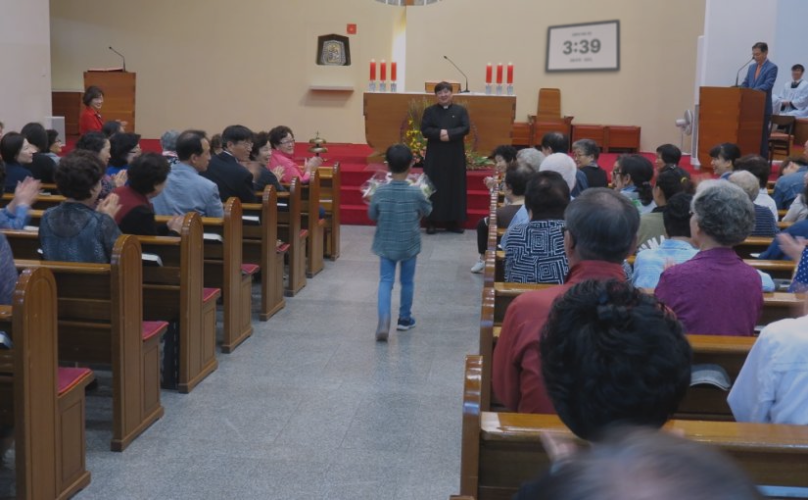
3:39
